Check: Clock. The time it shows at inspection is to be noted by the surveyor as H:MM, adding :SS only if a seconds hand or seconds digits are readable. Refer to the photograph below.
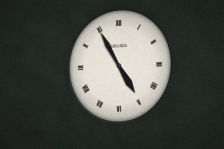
4:55
